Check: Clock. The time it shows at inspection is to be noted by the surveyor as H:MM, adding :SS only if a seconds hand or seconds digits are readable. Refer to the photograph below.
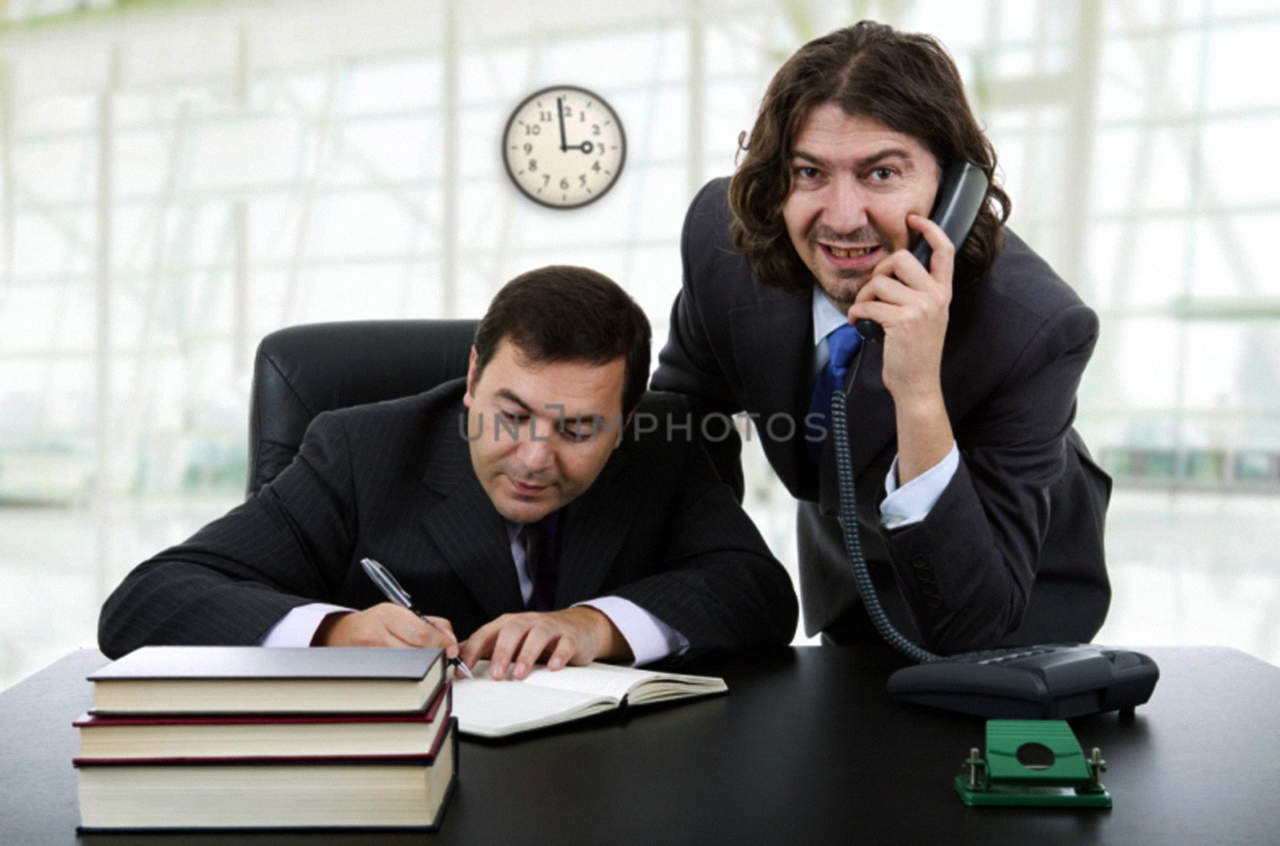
2:59
